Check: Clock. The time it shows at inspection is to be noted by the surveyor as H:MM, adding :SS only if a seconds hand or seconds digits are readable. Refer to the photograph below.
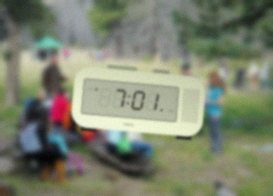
7:01
